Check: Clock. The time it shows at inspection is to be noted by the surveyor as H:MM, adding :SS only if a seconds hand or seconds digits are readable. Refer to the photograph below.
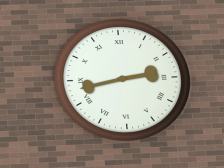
2:43
